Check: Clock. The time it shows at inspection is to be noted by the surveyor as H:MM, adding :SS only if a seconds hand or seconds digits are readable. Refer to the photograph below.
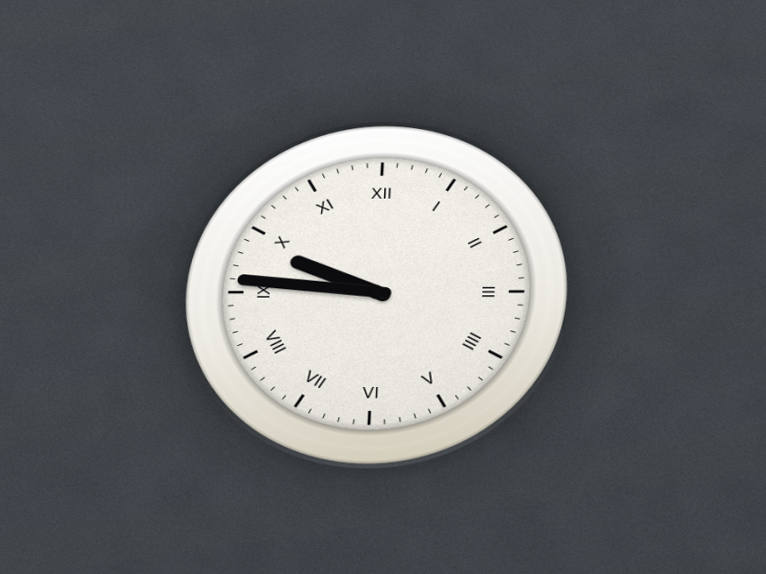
9:46
